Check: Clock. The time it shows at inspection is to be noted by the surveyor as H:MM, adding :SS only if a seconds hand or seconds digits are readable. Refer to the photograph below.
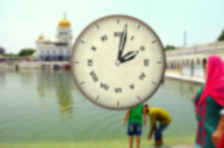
2:02
